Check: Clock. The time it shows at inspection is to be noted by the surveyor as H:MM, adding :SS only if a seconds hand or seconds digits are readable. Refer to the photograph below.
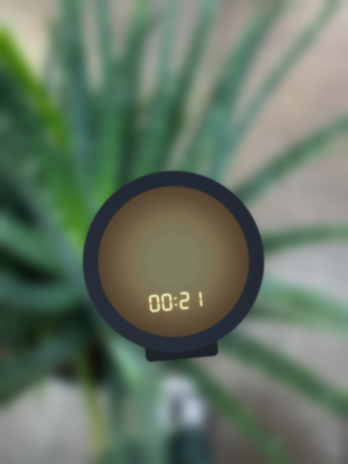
0:21
